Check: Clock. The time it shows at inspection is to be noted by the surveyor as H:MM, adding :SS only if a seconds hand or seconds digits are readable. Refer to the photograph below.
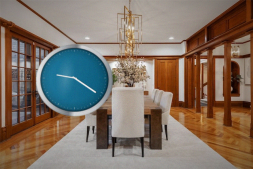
9:21
